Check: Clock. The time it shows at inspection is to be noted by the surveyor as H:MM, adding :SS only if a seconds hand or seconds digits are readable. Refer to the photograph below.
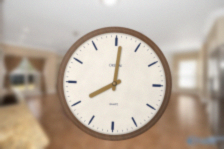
8:01
